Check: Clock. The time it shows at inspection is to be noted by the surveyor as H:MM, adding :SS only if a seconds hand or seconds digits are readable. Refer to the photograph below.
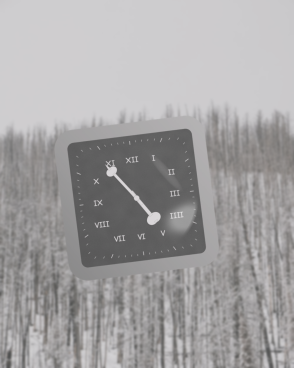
4:54
